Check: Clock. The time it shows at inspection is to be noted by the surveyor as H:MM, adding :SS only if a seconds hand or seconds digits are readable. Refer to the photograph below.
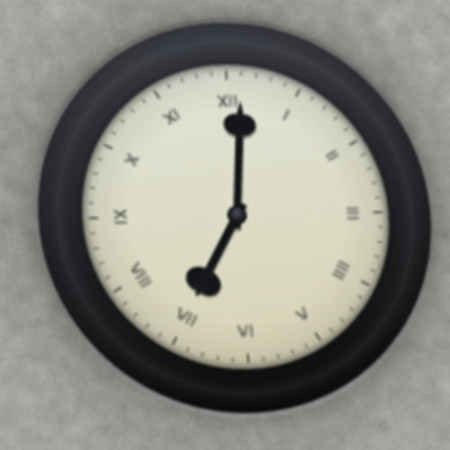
7:01
